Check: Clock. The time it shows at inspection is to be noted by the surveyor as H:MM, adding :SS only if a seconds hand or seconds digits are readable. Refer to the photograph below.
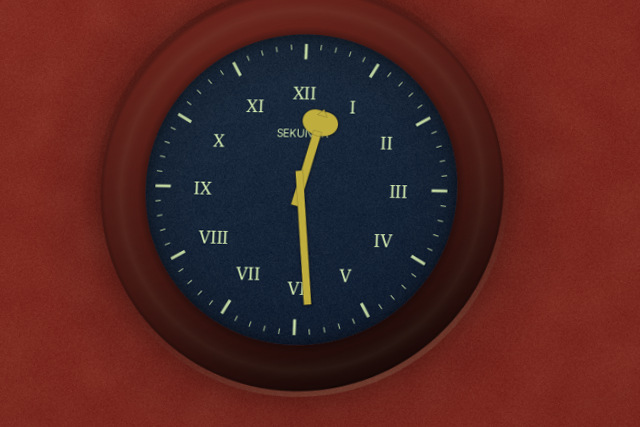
12:29
